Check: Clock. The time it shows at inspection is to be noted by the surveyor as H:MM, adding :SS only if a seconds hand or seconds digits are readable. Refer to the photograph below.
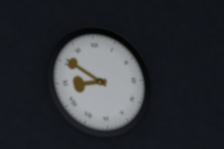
8:51
